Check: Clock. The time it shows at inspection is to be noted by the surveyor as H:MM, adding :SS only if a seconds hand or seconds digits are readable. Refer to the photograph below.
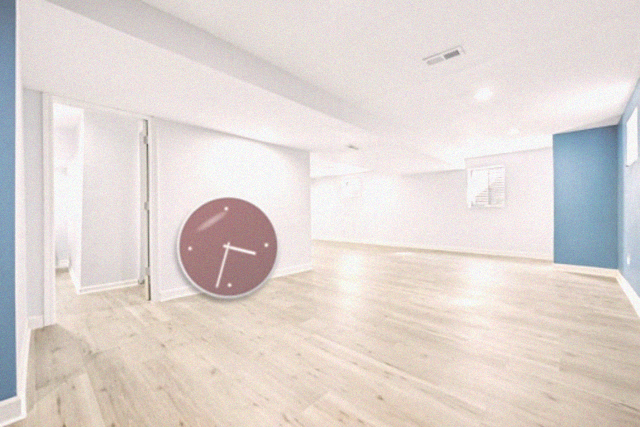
3:33
